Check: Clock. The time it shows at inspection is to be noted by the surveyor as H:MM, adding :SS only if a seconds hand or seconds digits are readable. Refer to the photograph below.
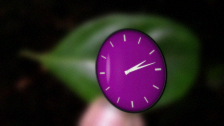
2:13
